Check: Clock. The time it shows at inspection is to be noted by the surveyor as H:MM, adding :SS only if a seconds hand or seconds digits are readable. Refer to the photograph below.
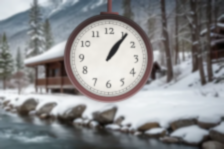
1:06
